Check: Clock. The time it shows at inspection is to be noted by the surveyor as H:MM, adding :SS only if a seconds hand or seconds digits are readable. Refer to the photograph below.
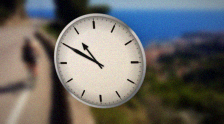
10:50
